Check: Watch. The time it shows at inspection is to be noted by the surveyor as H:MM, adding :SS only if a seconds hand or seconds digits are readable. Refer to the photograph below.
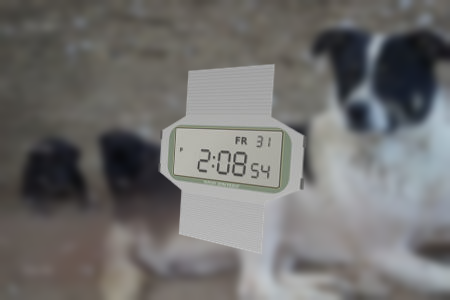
2:08:54
